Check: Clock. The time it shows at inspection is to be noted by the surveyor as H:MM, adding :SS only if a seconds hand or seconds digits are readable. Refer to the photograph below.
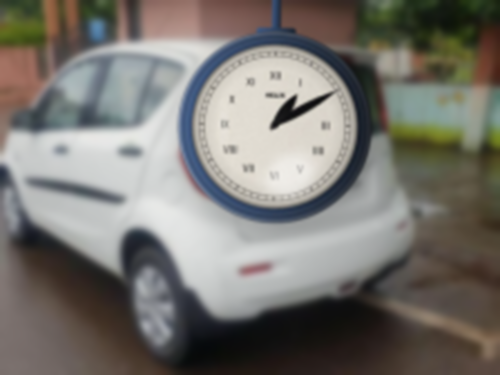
1:10
